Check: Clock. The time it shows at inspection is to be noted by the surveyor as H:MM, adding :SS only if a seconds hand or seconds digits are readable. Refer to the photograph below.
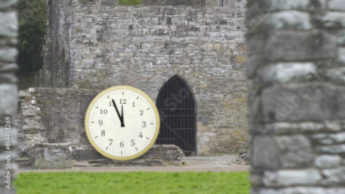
11:56
